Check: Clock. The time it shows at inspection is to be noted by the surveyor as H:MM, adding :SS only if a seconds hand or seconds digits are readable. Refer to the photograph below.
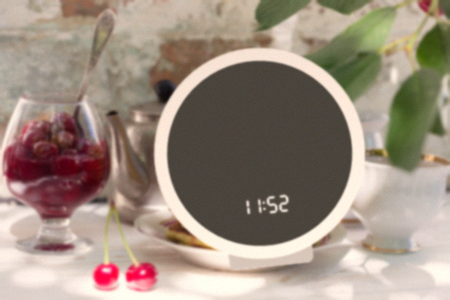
11:52
